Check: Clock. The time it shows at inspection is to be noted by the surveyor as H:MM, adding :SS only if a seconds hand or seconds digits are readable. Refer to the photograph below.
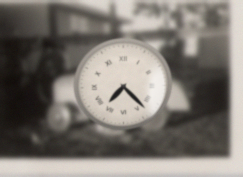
7:23
